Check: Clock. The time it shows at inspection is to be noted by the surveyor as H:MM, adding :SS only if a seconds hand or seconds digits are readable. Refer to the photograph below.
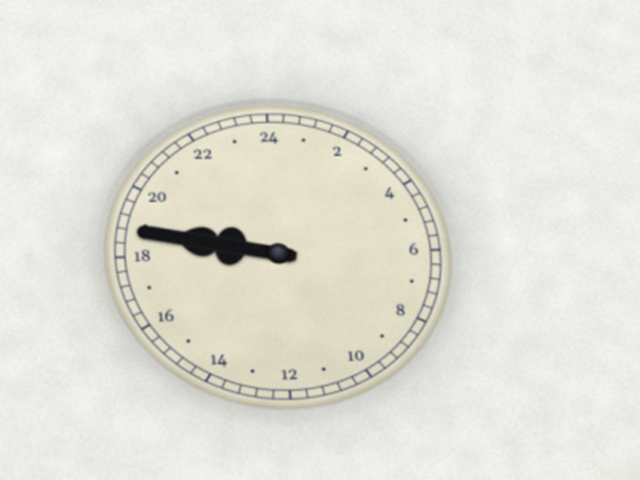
18:47
